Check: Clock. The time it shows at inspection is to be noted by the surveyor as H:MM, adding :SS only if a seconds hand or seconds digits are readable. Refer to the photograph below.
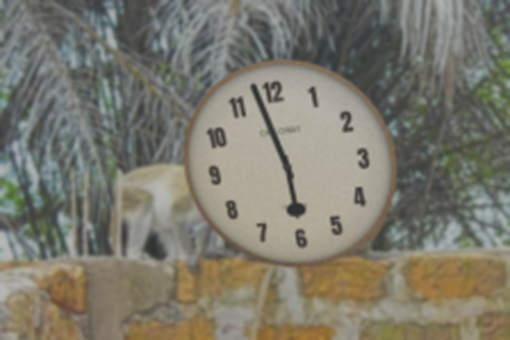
5:58
